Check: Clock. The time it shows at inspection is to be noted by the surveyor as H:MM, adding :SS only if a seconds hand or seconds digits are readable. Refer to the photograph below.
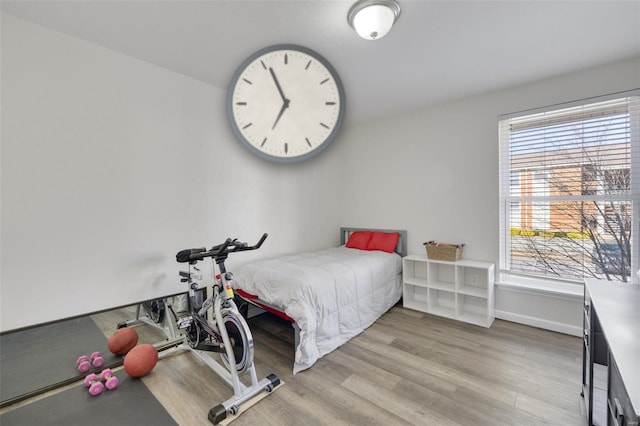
6:56
